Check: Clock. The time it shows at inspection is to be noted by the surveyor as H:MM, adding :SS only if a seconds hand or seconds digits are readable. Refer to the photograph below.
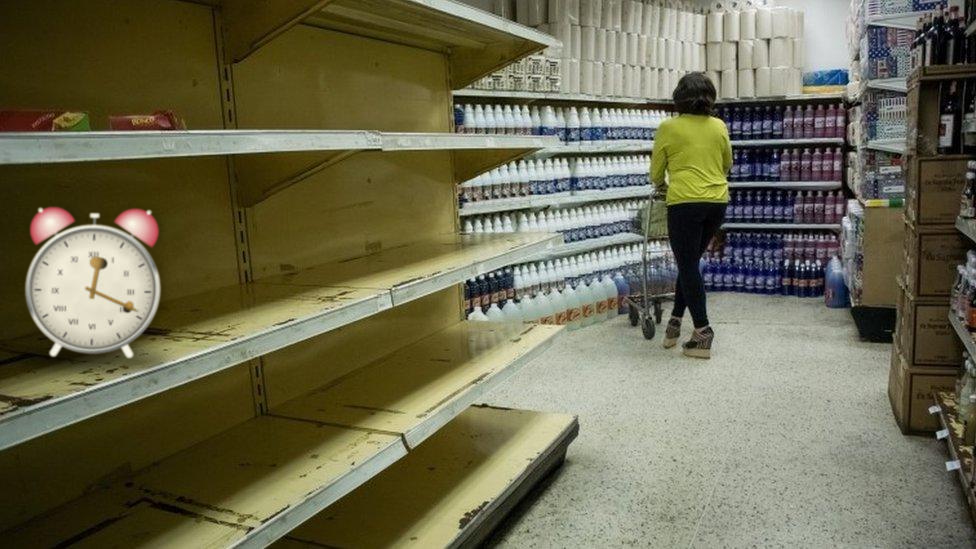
12:19
